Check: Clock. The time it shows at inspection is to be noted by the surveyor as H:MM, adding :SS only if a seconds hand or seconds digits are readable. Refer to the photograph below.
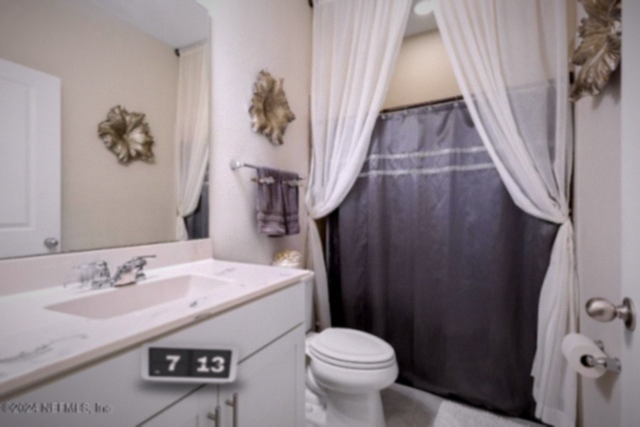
7:13
